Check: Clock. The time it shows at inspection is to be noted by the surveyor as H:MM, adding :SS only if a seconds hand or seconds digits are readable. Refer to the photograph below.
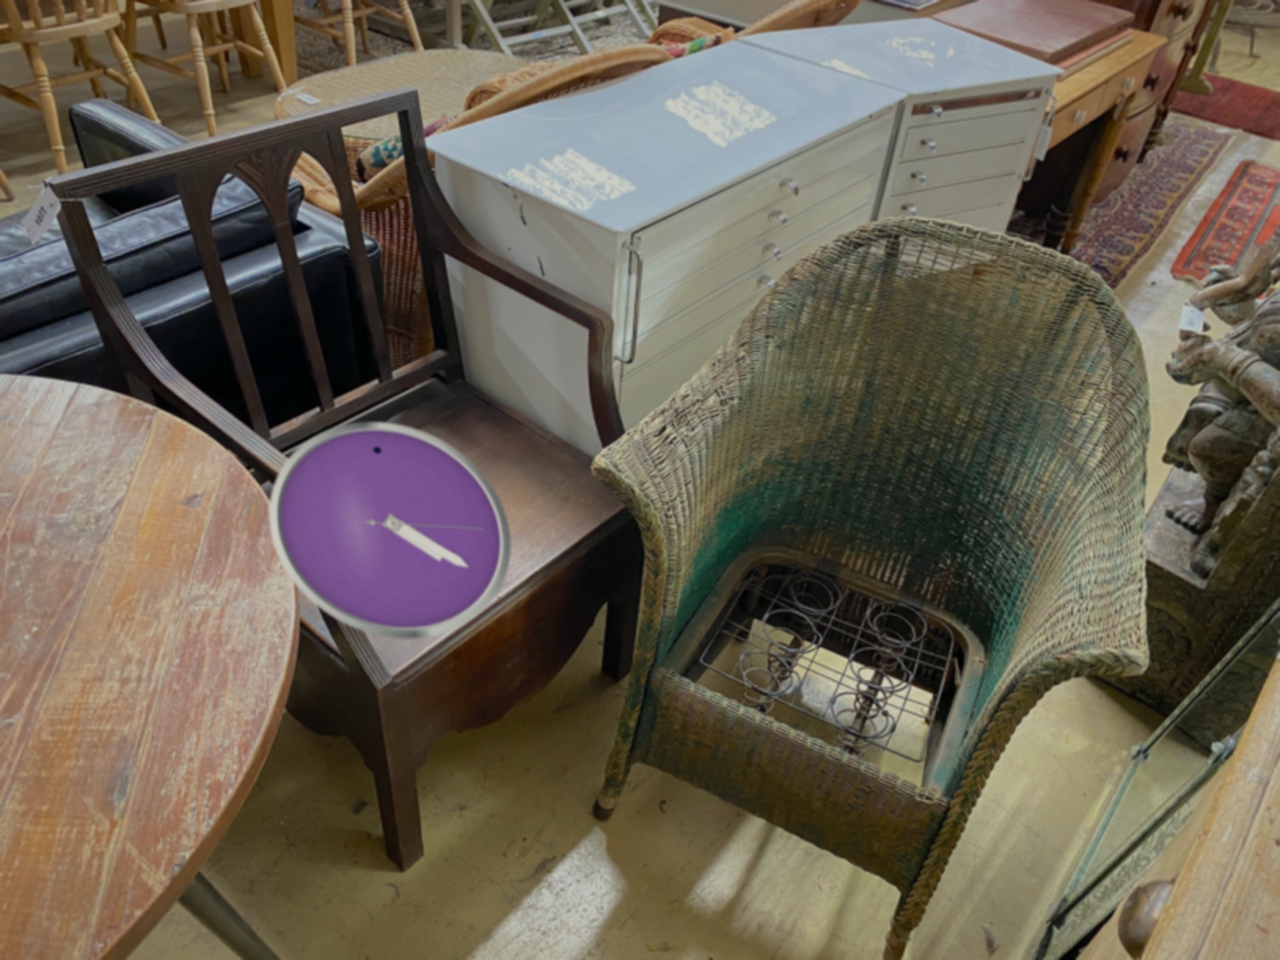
4:21:16
